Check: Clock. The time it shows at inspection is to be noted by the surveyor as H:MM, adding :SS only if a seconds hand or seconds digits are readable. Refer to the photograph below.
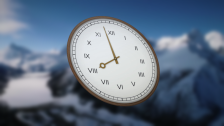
7:58
